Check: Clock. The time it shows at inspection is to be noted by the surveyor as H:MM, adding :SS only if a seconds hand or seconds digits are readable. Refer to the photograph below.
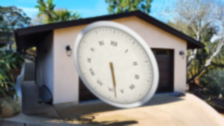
5:28
